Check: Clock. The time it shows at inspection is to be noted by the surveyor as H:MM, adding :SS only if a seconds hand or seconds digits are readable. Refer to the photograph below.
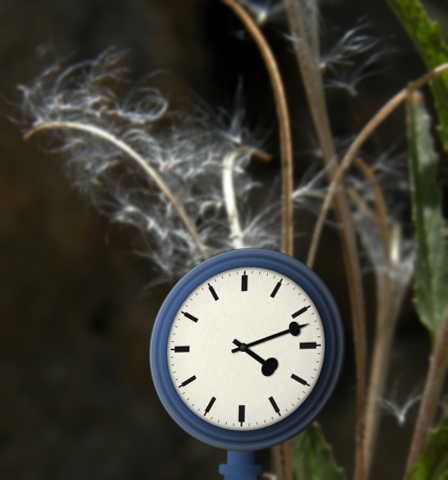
4:12
